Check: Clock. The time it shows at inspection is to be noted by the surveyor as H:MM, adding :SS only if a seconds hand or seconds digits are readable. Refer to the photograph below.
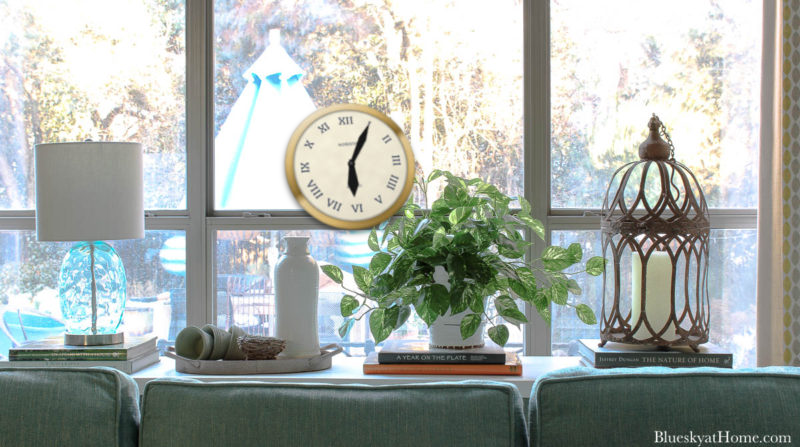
6:05
